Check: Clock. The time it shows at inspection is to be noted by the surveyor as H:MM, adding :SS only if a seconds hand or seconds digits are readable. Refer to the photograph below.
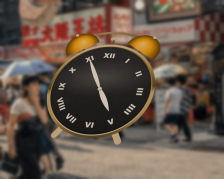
4:55
